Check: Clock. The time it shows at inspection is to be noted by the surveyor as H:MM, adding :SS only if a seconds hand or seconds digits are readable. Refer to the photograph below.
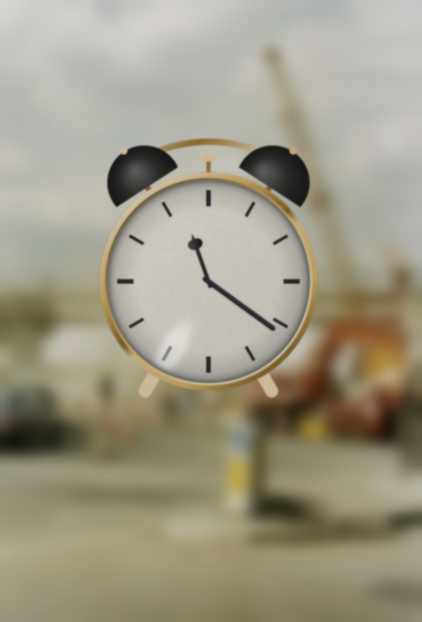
11:21
